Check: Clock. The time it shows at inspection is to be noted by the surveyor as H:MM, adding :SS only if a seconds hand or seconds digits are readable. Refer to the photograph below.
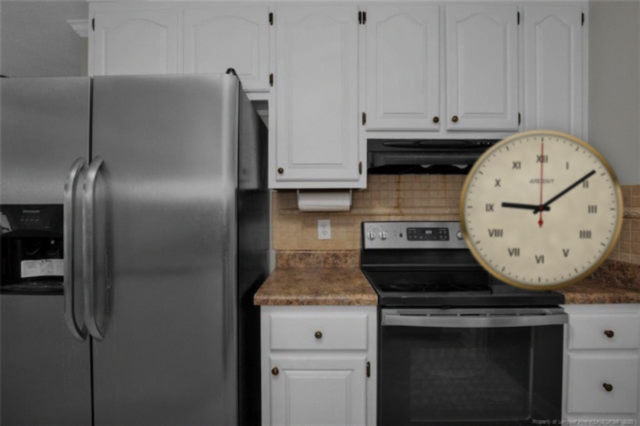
9:09:00
